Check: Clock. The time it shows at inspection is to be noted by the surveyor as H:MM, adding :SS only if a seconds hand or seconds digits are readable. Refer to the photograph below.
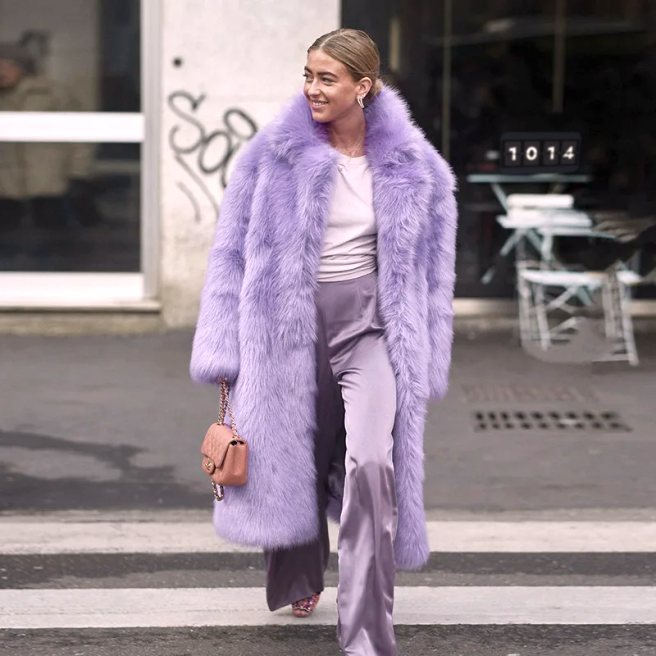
10:14
